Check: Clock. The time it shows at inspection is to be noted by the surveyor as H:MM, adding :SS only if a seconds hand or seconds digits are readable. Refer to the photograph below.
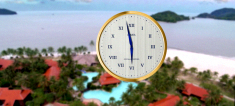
5:58
